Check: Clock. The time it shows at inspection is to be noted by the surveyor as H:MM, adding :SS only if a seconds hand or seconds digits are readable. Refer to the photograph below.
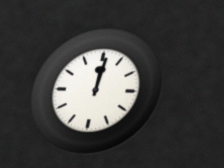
12:01
